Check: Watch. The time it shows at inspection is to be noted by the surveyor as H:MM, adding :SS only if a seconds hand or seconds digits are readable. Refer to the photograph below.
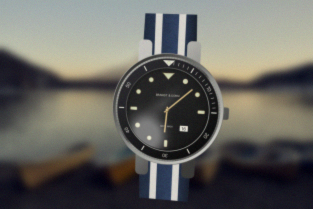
6:08
